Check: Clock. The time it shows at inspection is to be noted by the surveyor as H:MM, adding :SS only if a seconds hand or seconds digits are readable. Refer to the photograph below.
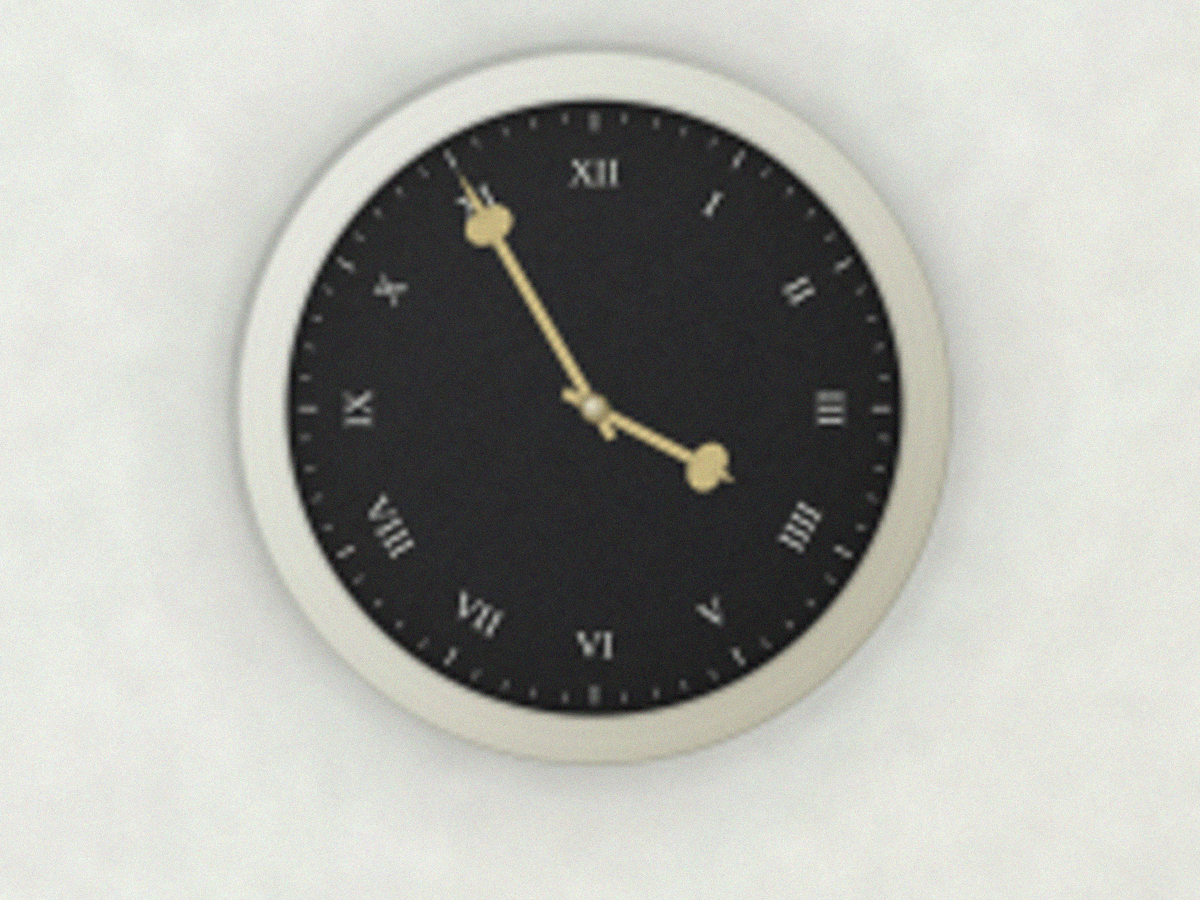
3:55
